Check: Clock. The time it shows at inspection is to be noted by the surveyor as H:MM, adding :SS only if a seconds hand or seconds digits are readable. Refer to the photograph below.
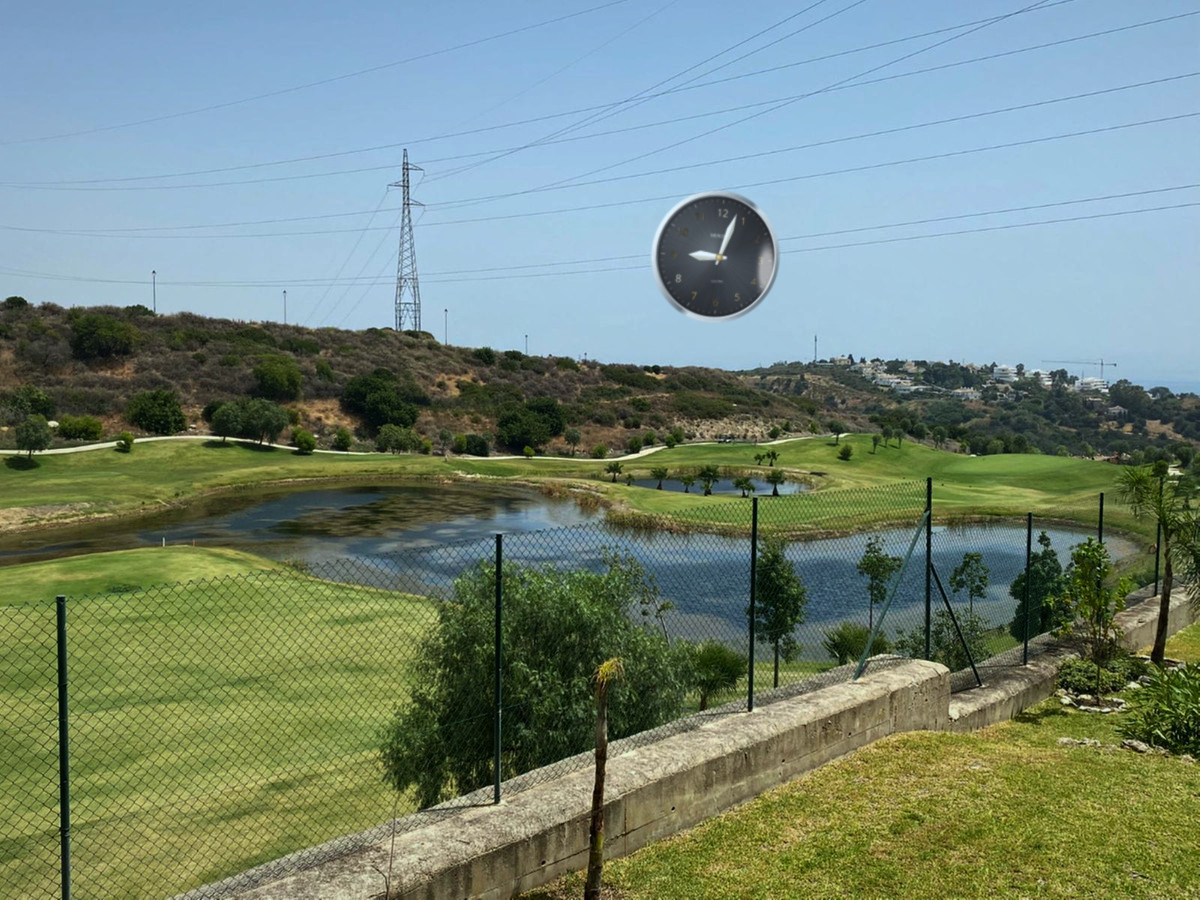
9:03
